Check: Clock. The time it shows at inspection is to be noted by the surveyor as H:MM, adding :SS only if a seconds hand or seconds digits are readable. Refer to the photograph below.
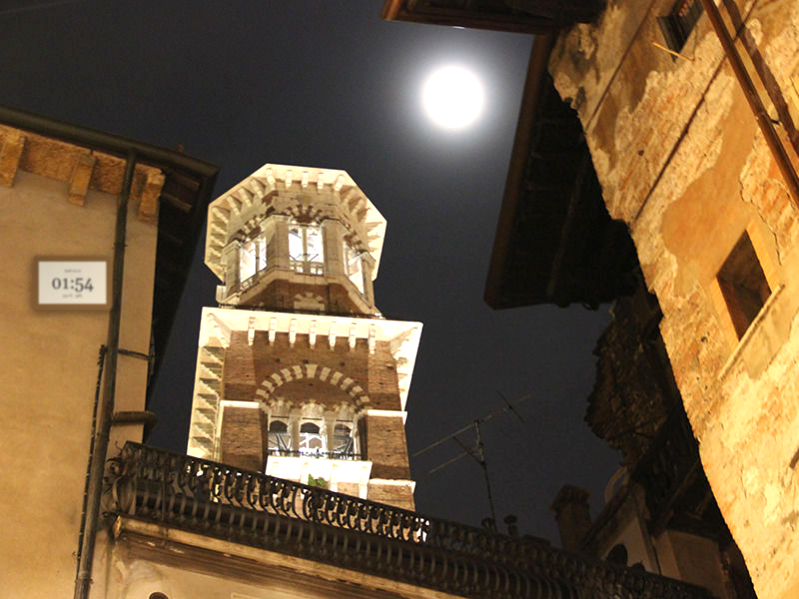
1:54
